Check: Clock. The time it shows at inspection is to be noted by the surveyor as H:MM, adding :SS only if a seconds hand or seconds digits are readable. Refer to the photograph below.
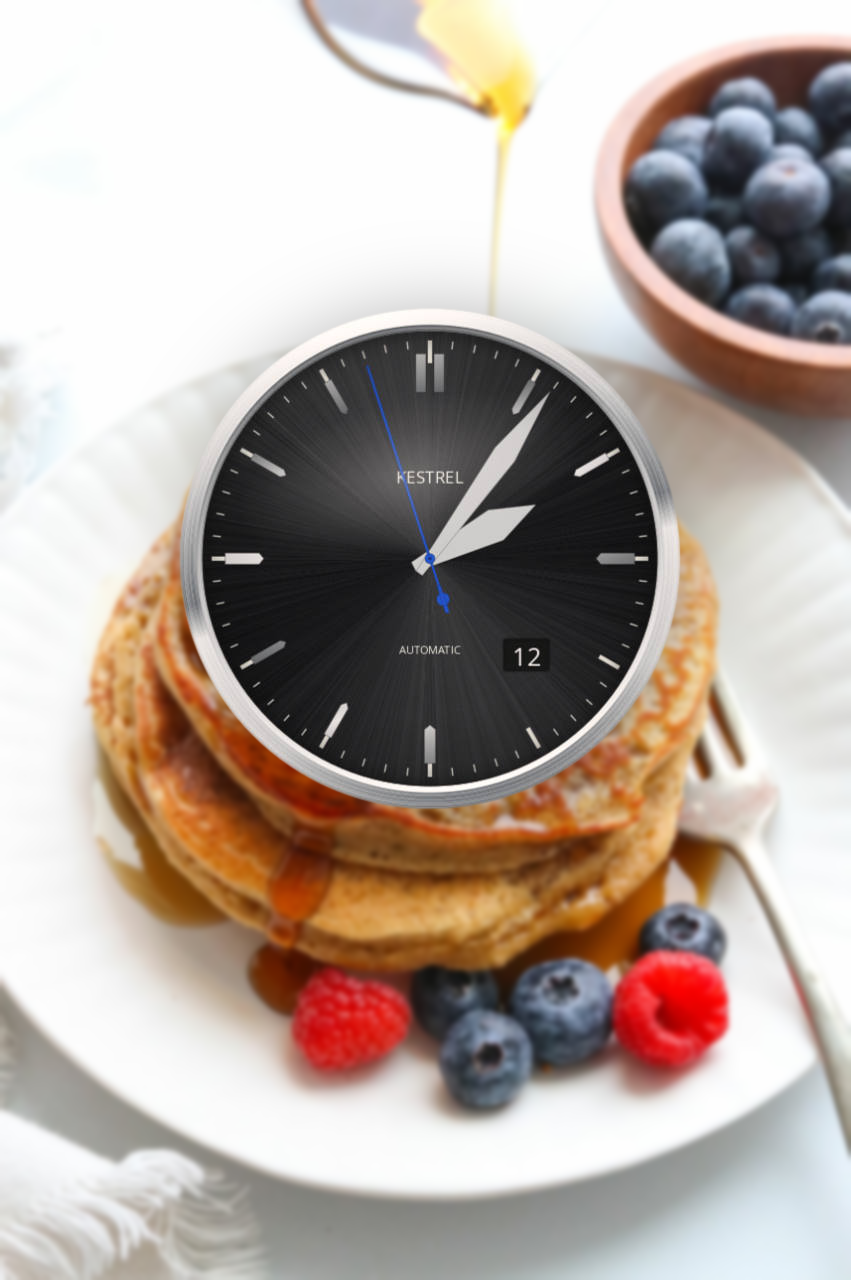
2:05:57
